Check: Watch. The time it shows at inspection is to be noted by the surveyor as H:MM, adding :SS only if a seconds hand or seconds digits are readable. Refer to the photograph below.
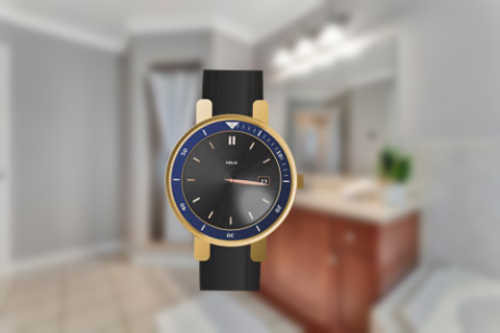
3:16
